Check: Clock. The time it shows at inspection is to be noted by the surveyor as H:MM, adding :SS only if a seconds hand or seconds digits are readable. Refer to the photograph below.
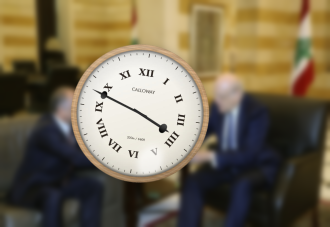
3:48
